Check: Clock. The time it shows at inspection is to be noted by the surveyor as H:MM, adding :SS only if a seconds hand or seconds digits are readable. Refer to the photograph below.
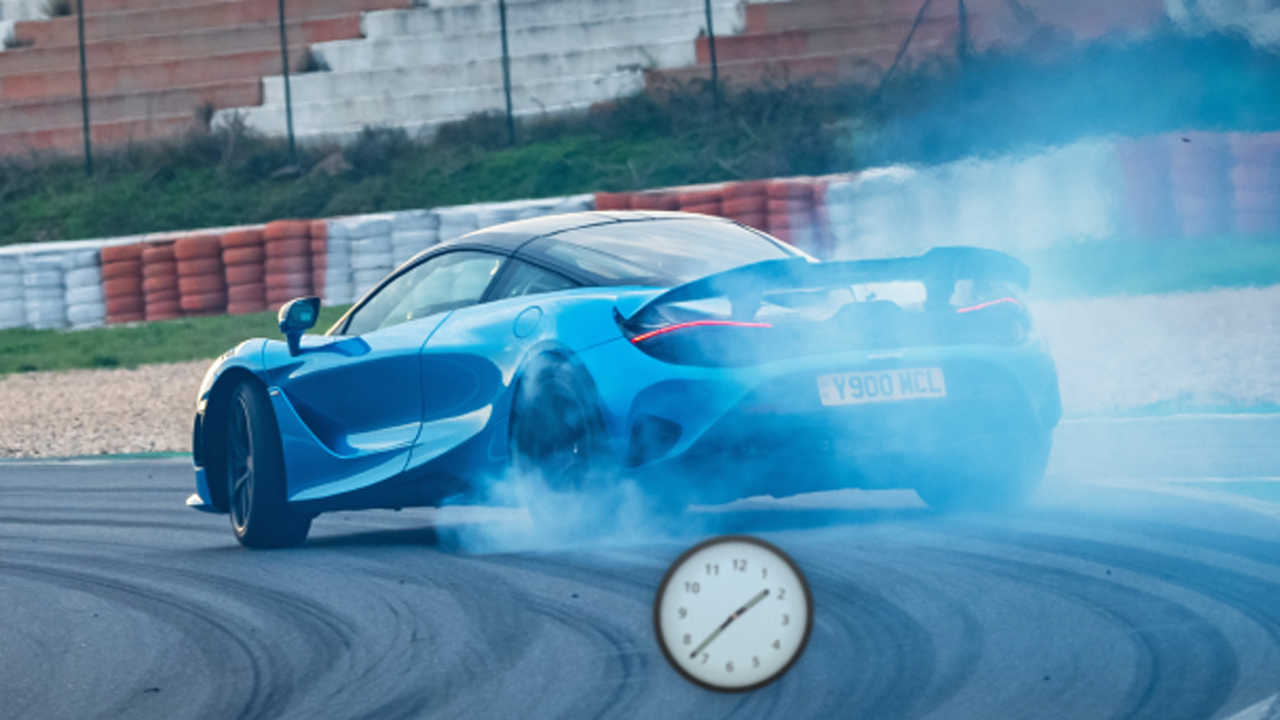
1:37
